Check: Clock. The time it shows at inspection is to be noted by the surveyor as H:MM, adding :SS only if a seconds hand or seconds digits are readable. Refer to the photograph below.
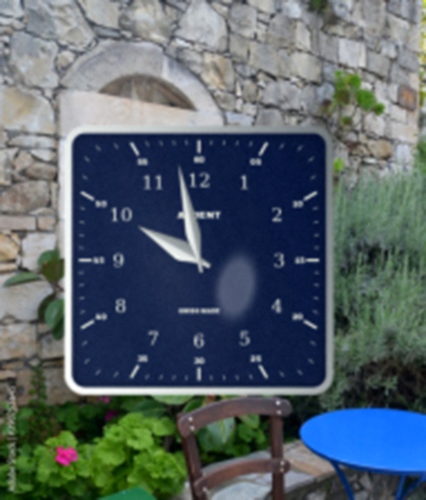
9:58
